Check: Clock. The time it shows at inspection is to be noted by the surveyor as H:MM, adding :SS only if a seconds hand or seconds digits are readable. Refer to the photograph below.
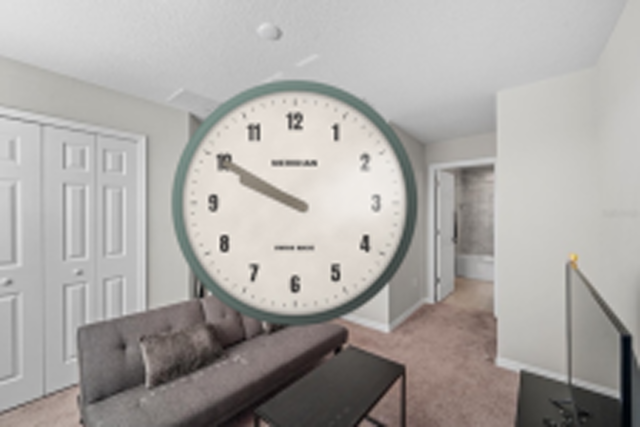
9:50
